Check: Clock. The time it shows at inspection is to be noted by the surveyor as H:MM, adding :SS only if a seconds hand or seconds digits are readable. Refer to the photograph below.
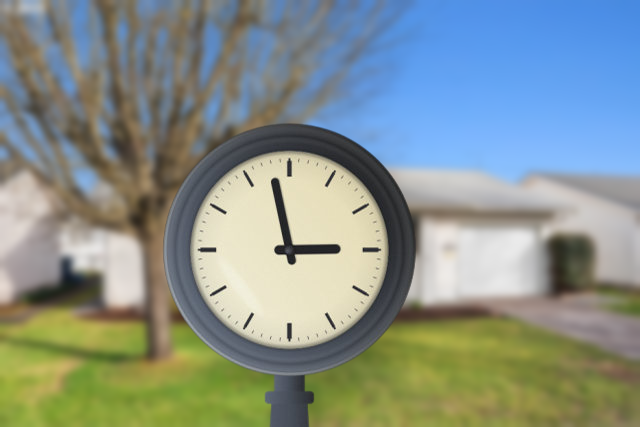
2:58
